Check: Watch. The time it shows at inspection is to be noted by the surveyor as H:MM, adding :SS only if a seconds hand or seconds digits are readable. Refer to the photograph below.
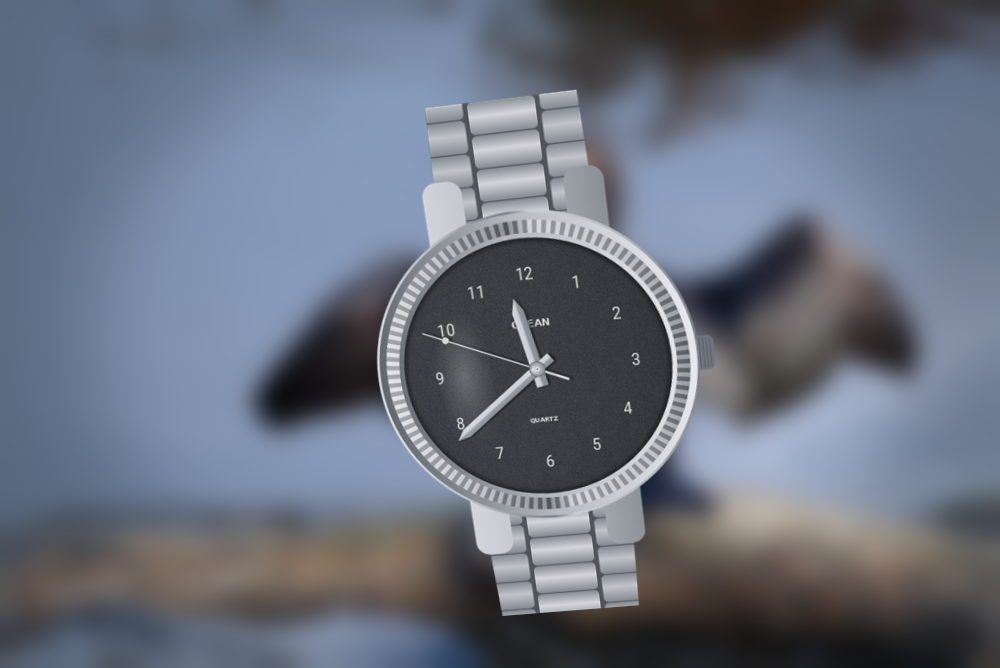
11:38:49
